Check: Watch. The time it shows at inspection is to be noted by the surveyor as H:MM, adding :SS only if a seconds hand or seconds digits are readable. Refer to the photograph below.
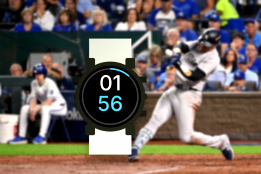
1:56
